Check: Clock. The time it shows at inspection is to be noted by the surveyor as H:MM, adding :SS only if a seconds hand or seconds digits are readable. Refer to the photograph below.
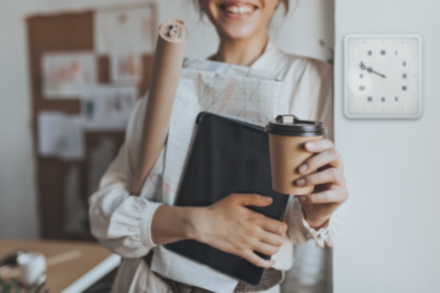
9:49
